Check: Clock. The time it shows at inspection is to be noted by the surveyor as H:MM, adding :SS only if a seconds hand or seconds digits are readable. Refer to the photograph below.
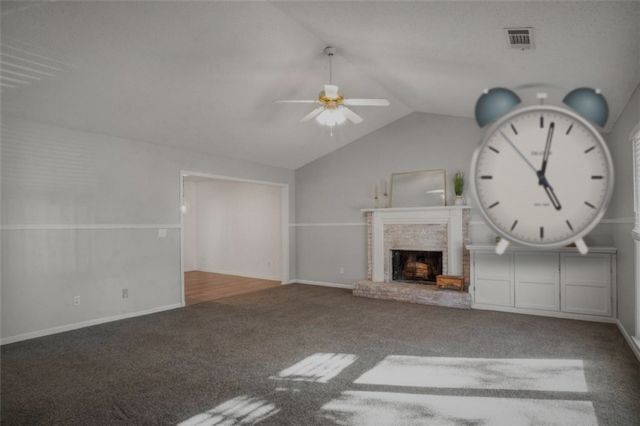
5:01:53
